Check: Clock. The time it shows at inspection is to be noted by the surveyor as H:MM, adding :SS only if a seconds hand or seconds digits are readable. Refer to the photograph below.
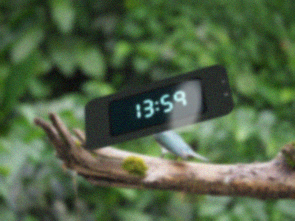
13:59
